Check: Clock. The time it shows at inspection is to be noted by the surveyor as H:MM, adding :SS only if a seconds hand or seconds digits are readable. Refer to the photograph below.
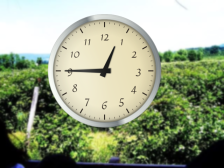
12:45
